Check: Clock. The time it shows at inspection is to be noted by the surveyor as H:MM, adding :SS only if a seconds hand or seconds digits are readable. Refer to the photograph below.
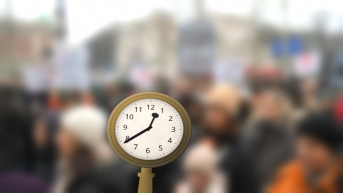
12:39
